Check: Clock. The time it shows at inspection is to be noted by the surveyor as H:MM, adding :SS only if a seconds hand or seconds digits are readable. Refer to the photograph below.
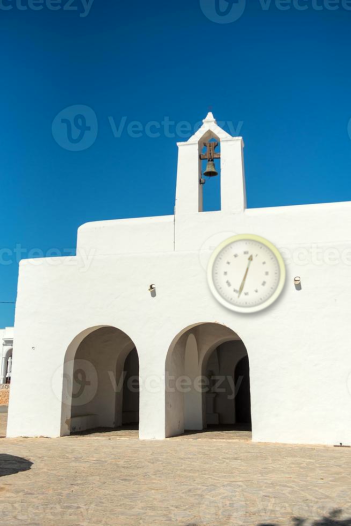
12:33
